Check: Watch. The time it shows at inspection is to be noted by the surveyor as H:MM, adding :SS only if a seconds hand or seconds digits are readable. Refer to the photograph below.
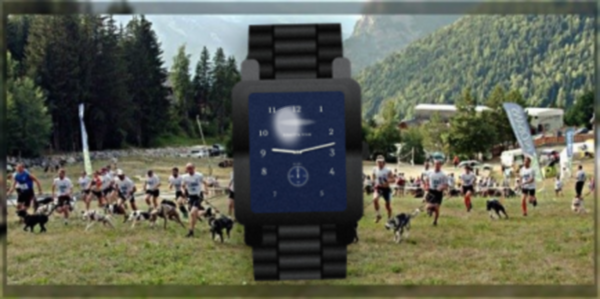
9:13
